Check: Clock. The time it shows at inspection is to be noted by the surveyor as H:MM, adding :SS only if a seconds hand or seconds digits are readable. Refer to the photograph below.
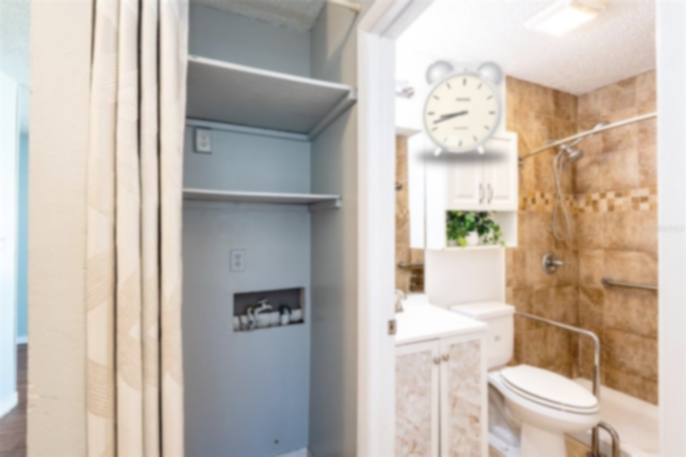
8:42
